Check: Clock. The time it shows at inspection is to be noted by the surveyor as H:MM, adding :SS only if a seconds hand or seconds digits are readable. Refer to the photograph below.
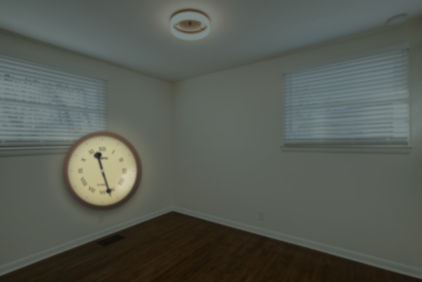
11:27
